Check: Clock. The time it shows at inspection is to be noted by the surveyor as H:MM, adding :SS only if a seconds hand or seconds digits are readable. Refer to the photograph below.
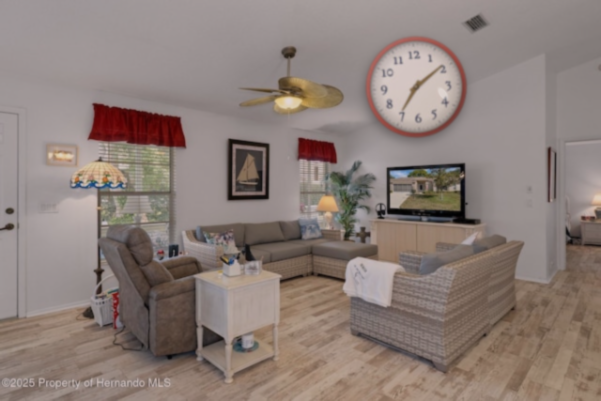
7:09
